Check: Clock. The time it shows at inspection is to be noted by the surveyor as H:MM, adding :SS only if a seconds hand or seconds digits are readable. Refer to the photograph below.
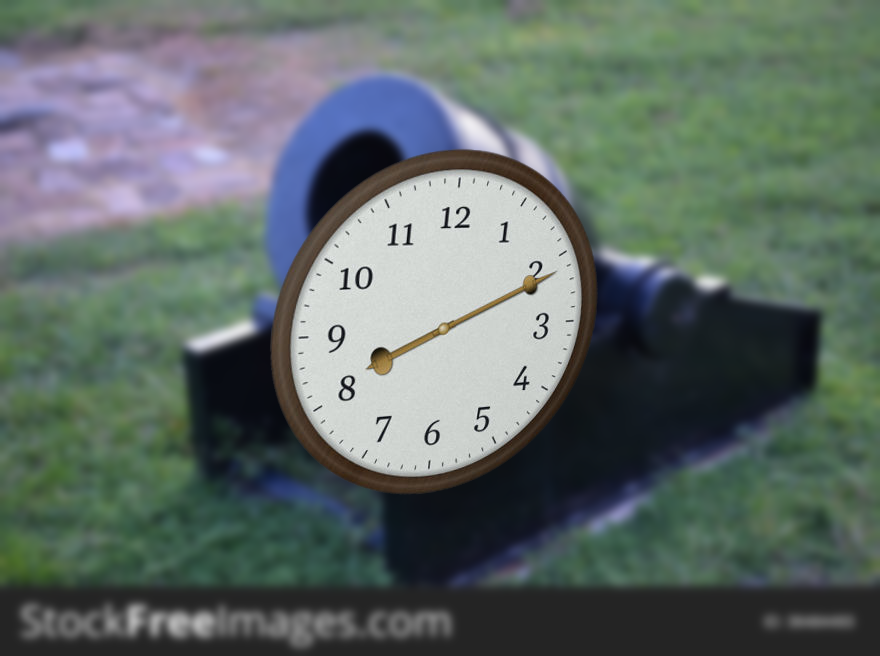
8:11
